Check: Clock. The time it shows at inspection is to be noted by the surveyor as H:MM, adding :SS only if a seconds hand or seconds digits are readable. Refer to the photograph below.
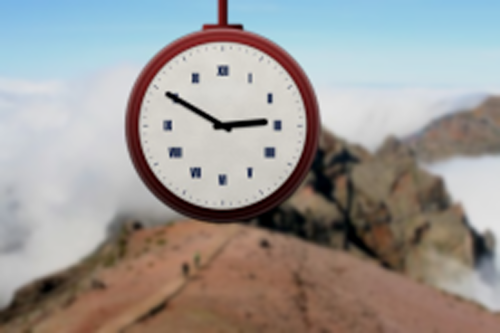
2:50
